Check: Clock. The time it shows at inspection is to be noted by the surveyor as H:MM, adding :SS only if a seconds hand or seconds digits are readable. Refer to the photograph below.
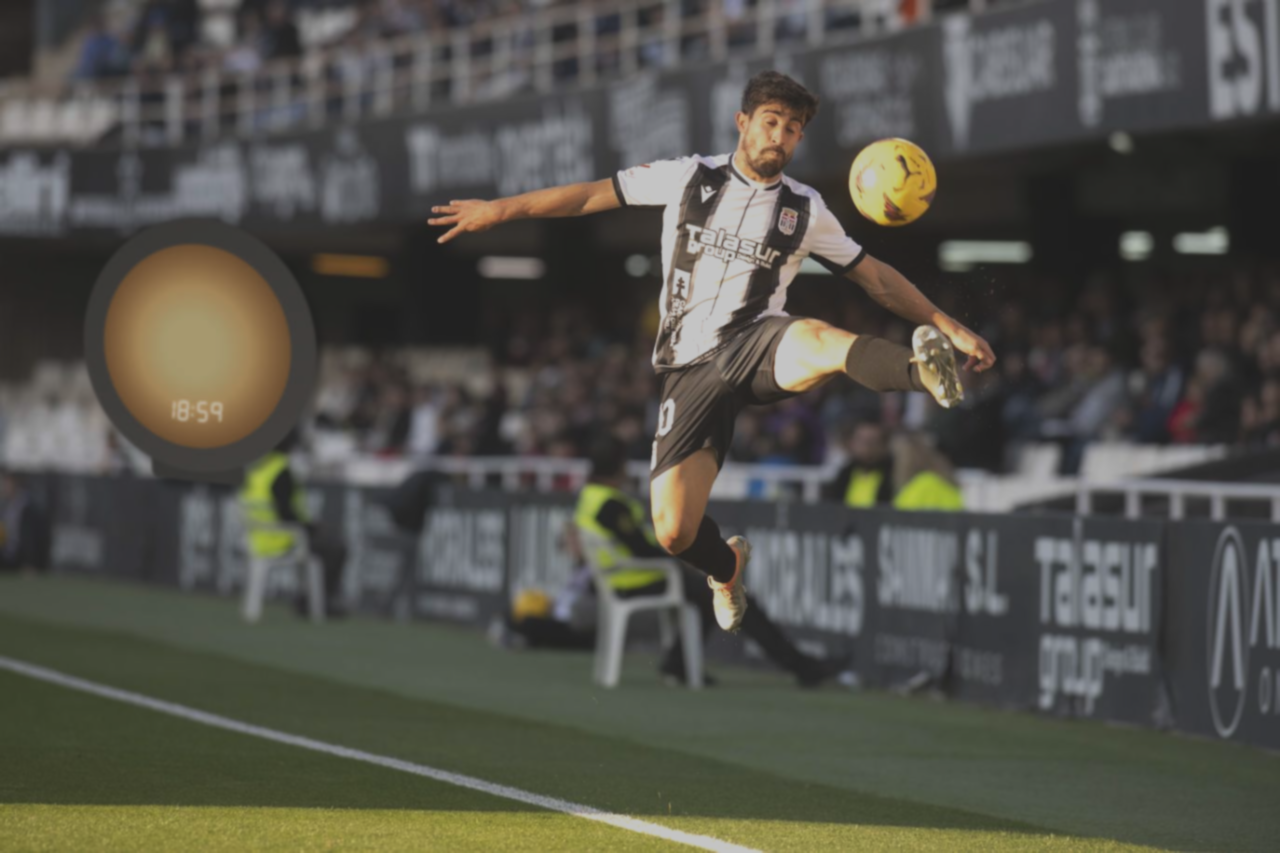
18:59
